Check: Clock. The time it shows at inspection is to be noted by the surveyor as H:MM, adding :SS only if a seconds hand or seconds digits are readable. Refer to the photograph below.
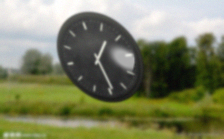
1:29
